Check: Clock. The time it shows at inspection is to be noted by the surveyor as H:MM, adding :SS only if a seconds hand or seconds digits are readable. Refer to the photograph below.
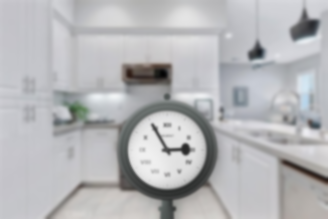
2:55
